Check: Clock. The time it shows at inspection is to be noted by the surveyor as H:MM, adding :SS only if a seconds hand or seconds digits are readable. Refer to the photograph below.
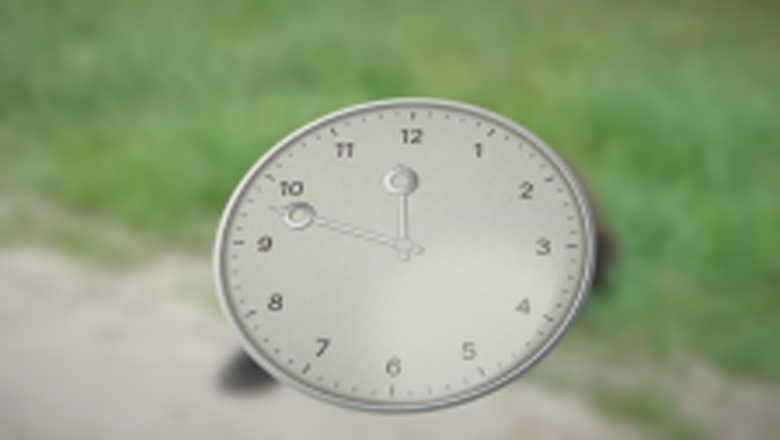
11:48
